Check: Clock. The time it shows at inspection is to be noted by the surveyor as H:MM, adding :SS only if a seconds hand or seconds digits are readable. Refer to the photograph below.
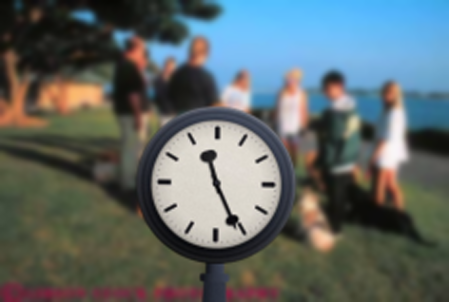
11:26
